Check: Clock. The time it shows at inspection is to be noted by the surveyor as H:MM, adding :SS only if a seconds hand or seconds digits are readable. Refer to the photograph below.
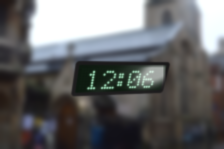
12:06
